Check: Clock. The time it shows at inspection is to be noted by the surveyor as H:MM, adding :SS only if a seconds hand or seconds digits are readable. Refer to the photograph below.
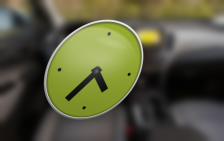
4:36
